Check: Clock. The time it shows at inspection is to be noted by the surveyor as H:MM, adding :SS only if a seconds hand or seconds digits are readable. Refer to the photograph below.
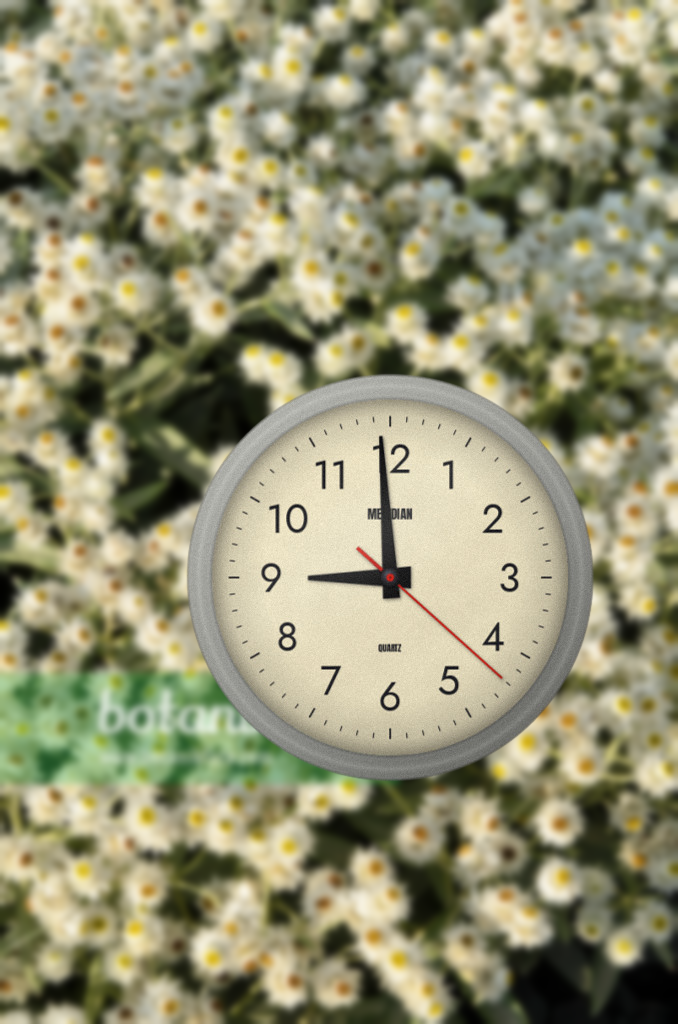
8:59:22
